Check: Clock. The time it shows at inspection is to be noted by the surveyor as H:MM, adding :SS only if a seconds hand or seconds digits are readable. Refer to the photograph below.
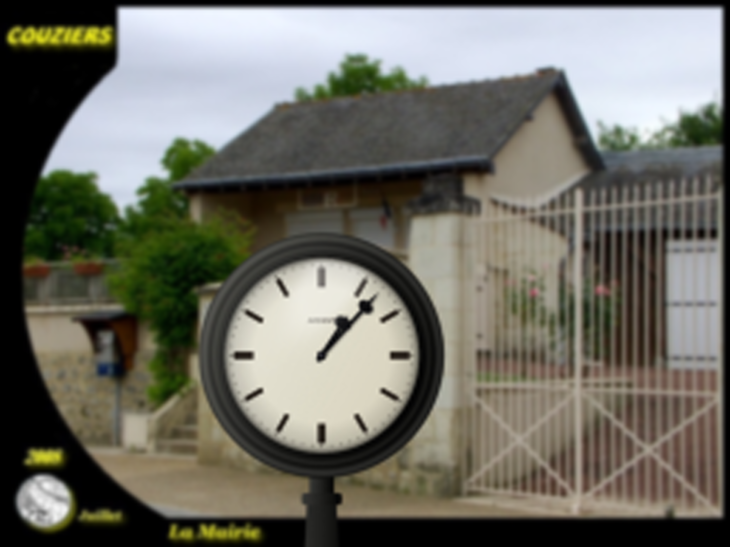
1:07
